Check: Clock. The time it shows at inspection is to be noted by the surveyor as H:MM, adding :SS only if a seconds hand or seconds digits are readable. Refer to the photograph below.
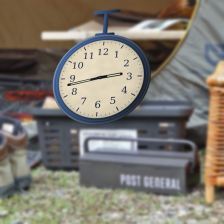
2:43
